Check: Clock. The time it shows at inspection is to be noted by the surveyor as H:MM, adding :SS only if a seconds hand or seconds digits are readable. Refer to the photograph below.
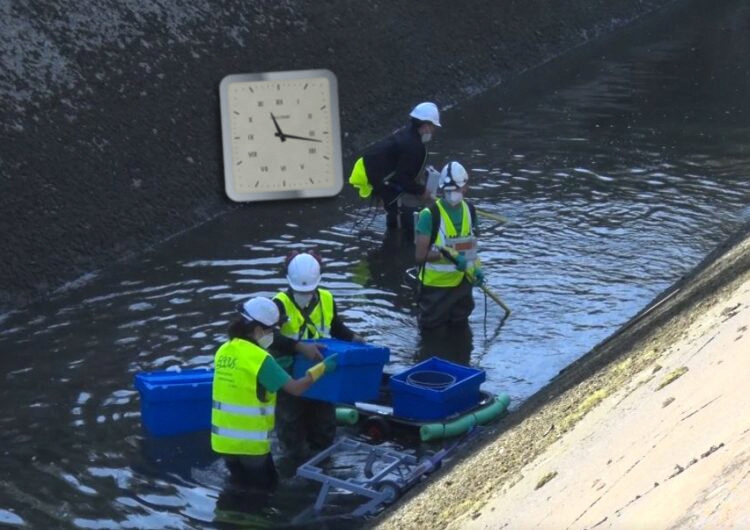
11:17
